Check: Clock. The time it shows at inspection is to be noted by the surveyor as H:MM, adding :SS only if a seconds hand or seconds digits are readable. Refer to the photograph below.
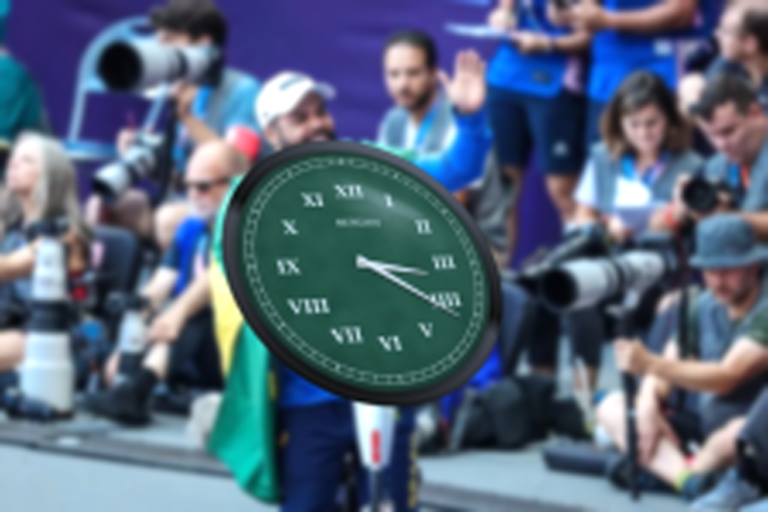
3:21
